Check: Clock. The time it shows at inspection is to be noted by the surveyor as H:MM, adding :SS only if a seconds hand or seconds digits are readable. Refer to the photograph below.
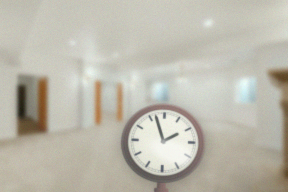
1:57
